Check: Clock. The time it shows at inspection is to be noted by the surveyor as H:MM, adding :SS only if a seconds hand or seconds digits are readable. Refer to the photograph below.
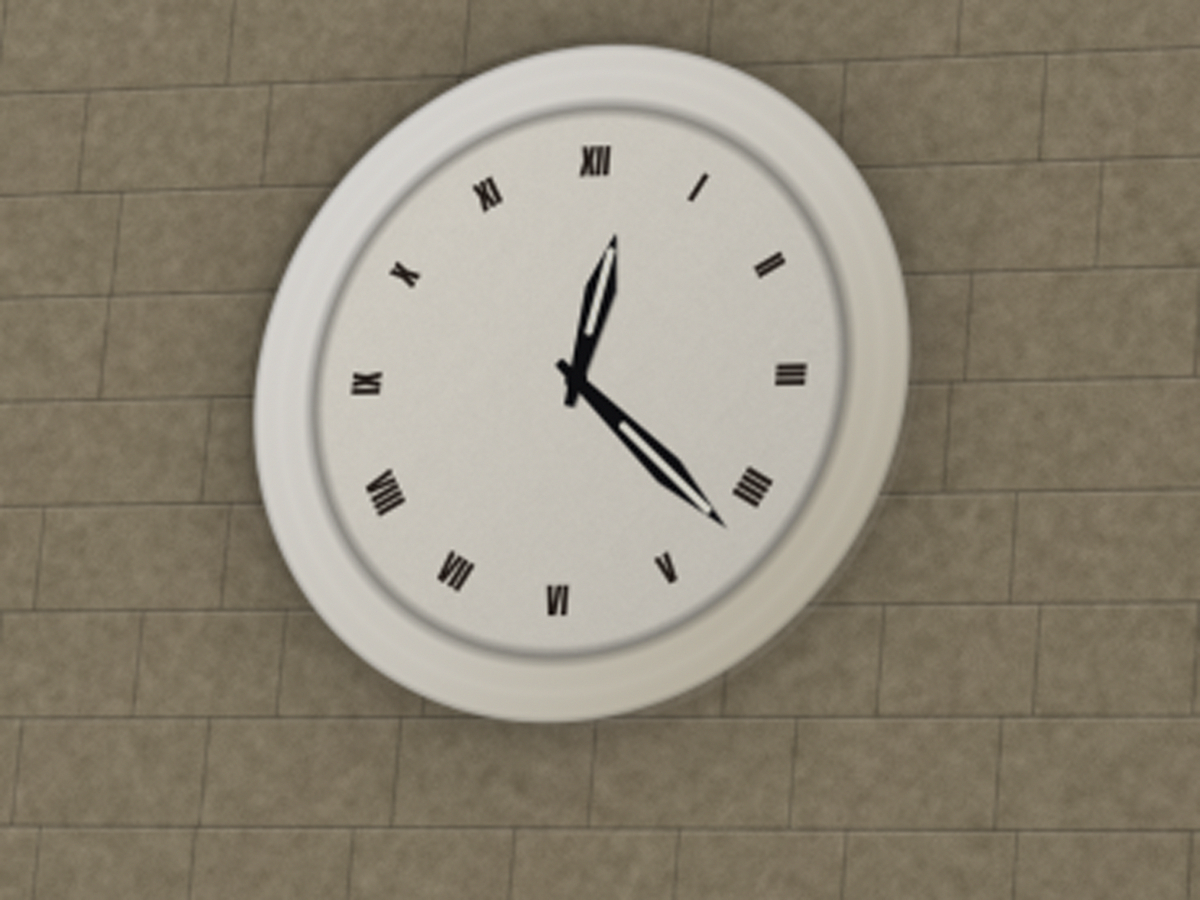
12:22
